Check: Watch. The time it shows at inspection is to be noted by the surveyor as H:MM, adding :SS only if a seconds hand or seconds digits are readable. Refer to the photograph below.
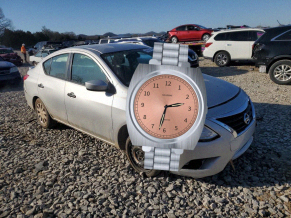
2:32
